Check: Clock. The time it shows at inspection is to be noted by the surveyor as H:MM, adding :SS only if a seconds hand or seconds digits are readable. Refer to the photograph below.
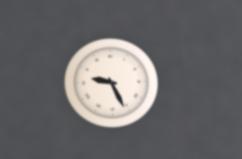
9:26
